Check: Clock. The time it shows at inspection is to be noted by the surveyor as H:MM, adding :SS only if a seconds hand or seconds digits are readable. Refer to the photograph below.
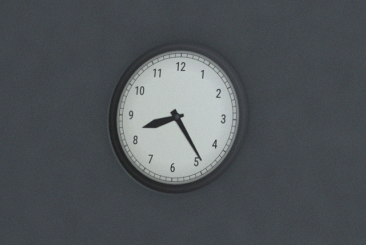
8:24
